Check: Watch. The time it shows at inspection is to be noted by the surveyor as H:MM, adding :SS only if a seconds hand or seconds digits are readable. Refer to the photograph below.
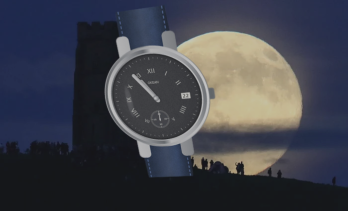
10:54
